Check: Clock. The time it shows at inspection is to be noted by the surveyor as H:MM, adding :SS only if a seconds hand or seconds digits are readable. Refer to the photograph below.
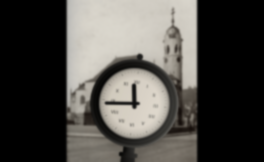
11:44
